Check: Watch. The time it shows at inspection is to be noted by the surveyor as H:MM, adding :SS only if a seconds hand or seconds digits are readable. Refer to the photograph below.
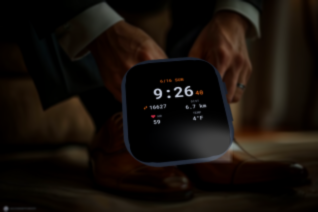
9:26
